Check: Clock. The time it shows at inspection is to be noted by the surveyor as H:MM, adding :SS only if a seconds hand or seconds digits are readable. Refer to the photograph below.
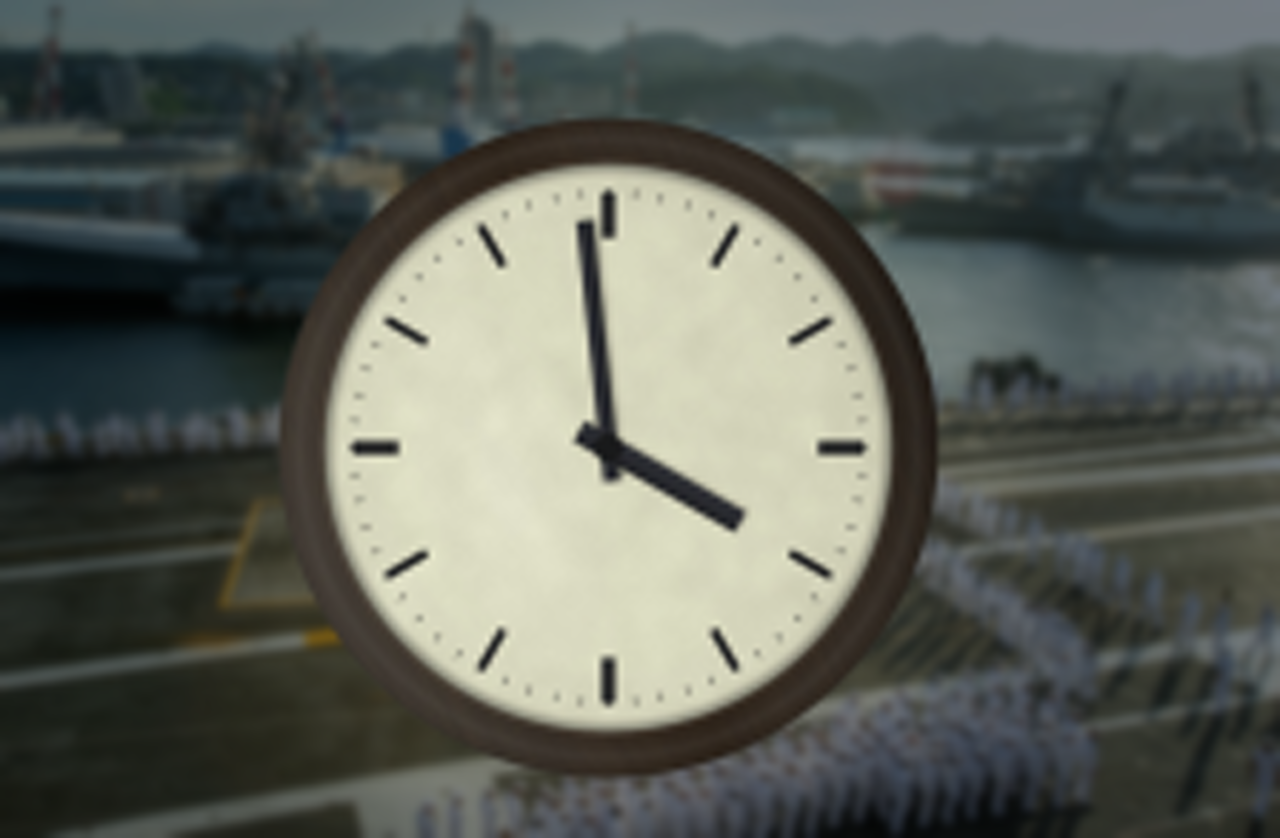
3:59
